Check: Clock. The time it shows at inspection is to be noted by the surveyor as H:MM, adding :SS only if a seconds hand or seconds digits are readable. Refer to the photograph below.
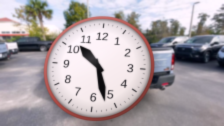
10:27
